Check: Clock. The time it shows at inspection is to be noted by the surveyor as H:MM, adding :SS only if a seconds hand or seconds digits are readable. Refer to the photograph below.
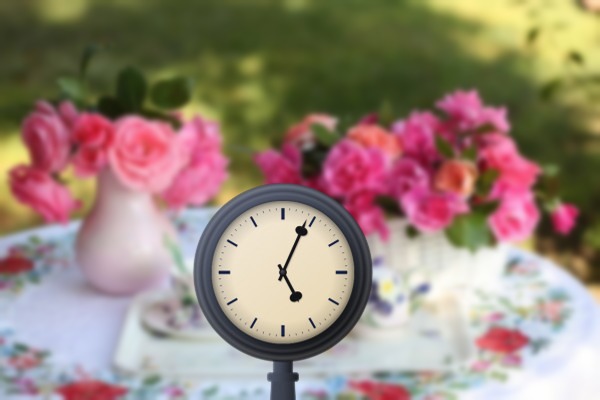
5:04
